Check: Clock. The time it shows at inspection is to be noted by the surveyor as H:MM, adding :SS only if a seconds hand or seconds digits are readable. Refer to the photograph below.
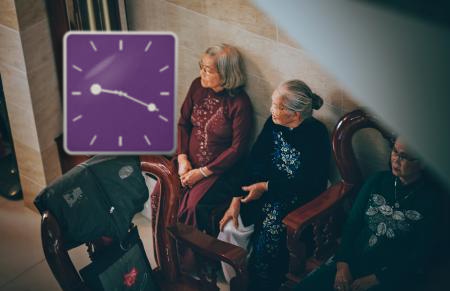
9:19
